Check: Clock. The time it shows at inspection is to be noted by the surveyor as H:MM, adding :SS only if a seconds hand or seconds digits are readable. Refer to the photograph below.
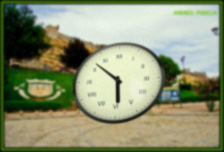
5:52
